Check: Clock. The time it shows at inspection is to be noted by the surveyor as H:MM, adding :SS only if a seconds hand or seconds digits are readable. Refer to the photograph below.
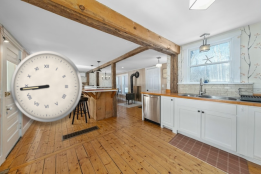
8:44
